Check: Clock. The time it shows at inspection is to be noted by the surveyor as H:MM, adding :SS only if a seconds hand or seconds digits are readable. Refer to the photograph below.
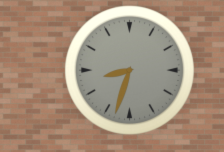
8:33
